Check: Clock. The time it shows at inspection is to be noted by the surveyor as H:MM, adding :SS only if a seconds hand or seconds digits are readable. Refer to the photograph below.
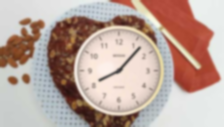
8:07
